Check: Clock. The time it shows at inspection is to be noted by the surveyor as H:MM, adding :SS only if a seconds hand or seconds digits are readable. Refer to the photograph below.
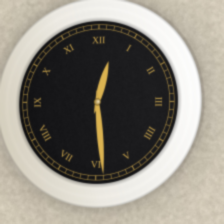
12:29
